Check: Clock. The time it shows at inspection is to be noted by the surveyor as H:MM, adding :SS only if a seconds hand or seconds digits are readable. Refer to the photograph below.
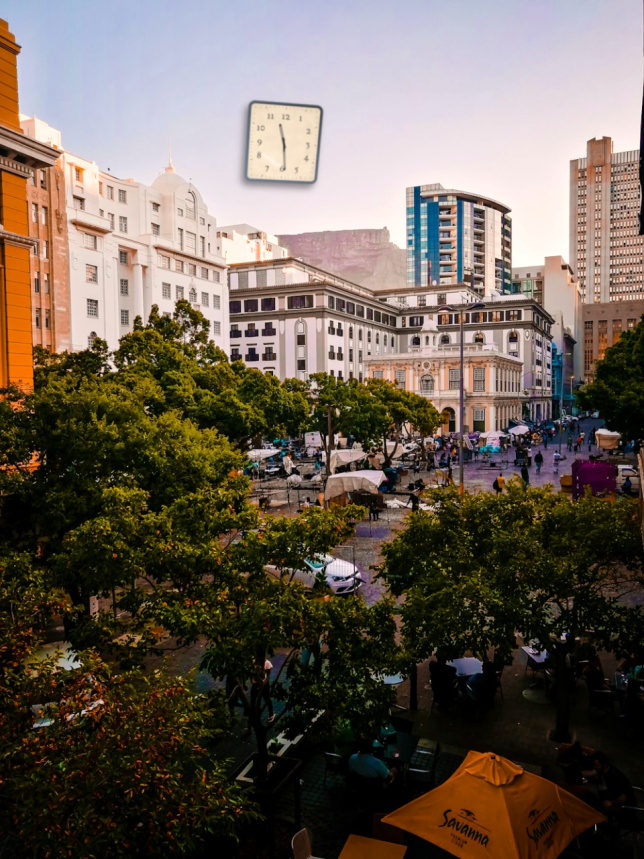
11:29
